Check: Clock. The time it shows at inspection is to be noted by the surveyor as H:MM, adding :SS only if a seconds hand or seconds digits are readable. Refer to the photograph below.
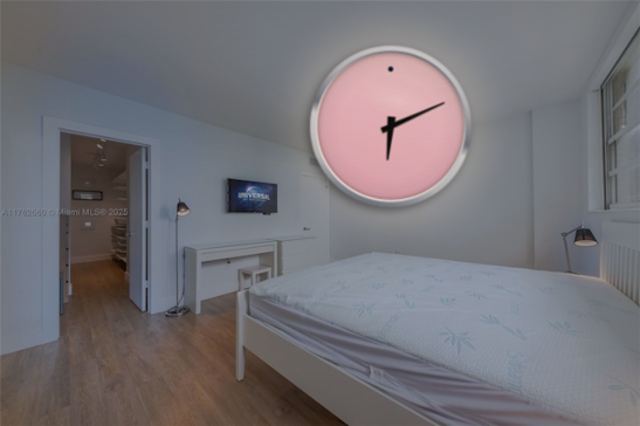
6:11
